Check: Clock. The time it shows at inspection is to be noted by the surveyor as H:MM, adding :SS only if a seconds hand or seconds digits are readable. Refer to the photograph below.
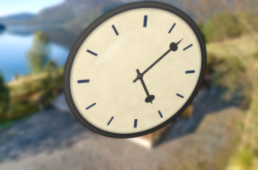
5:08
